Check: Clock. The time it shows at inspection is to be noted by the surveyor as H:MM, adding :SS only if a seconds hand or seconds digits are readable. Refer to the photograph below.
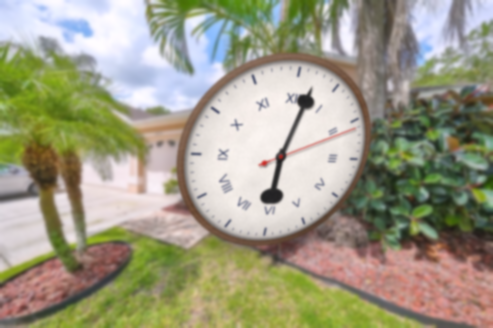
6:02:11
